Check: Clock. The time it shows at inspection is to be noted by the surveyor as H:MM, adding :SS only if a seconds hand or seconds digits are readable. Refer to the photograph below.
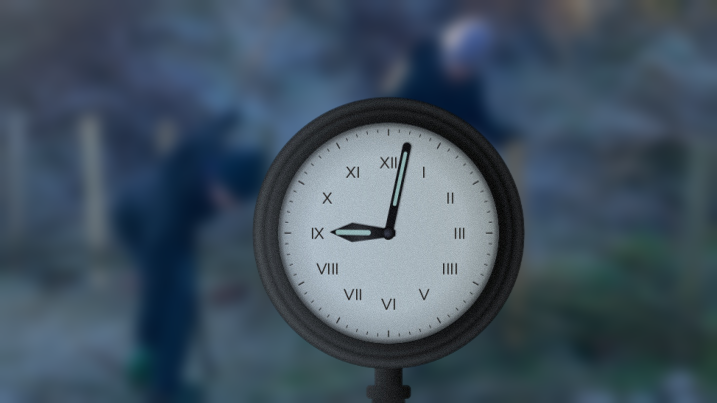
9:02
